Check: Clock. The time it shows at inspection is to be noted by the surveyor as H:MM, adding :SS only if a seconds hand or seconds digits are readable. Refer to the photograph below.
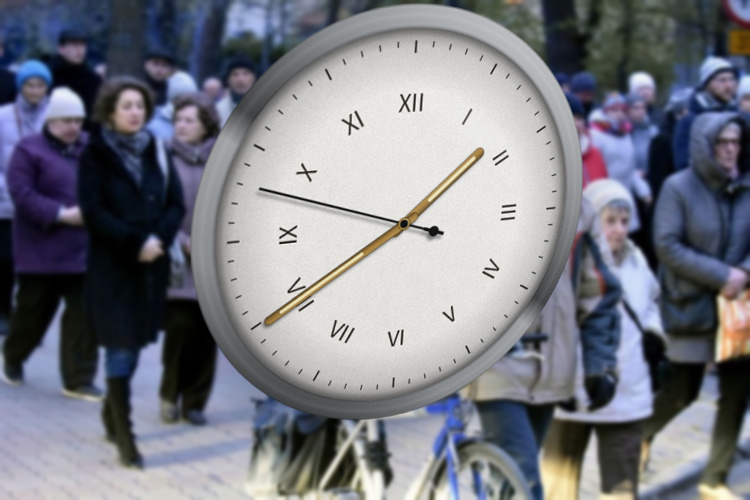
1:39:48
